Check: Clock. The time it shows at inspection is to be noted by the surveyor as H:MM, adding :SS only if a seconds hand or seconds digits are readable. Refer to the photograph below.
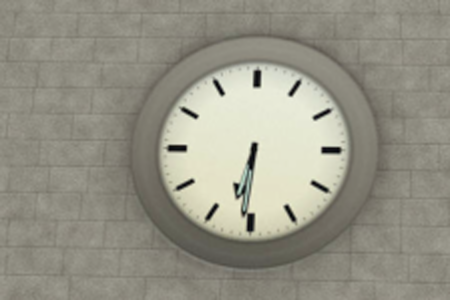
6:31
